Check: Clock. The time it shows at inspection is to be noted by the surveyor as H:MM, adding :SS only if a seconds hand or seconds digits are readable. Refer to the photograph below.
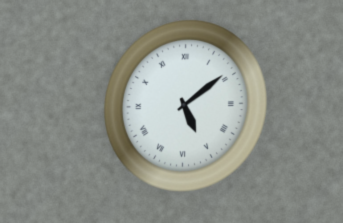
5:09
